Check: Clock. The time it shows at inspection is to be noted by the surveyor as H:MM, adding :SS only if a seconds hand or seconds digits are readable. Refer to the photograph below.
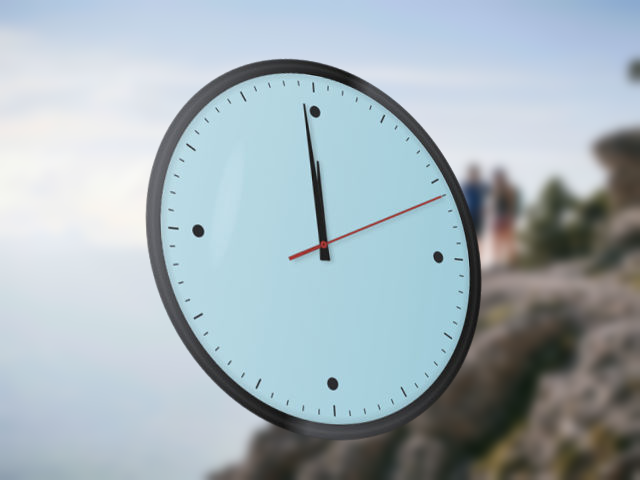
11:59:11
